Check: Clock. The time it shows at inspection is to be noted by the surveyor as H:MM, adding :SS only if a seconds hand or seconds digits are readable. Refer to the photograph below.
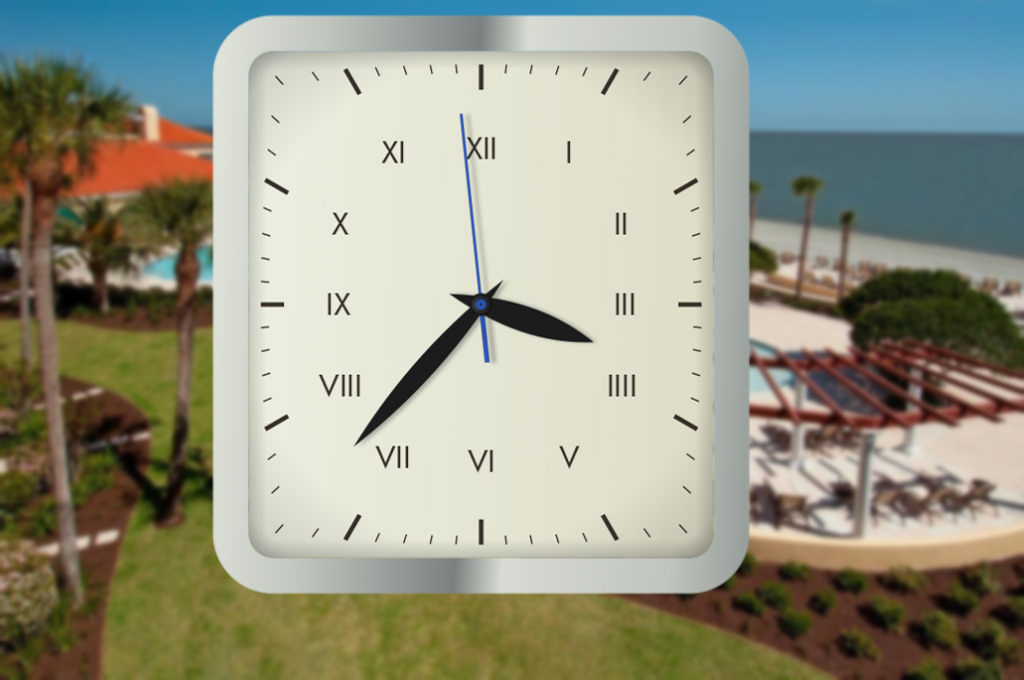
3:36:59
